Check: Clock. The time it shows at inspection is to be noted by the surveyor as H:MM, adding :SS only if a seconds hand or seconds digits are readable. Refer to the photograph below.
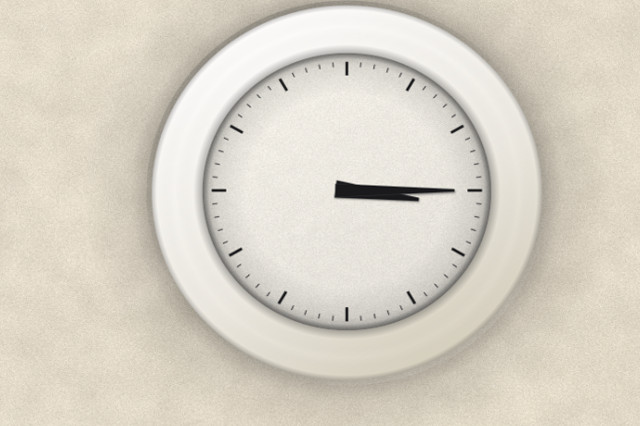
3:15
